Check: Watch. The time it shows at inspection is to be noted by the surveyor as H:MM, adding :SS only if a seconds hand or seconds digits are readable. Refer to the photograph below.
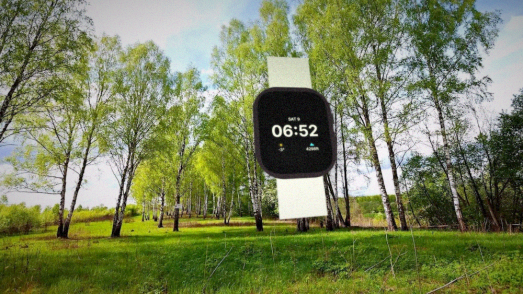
6:52
